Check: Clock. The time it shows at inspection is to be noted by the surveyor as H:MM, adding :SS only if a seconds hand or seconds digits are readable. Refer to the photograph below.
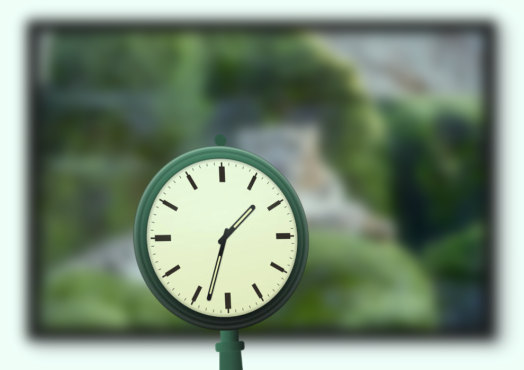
1:33
